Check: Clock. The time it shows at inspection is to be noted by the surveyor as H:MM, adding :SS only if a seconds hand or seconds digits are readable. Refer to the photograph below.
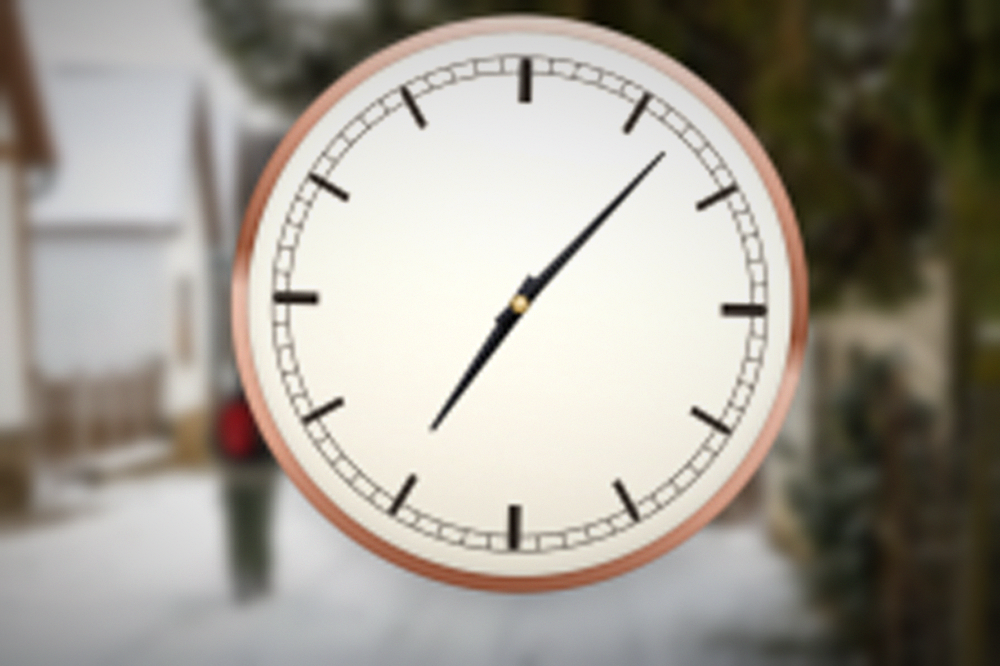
7:07
